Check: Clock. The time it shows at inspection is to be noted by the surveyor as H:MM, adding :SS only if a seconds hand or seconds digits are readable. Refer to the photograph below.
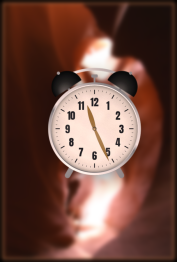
11:26
